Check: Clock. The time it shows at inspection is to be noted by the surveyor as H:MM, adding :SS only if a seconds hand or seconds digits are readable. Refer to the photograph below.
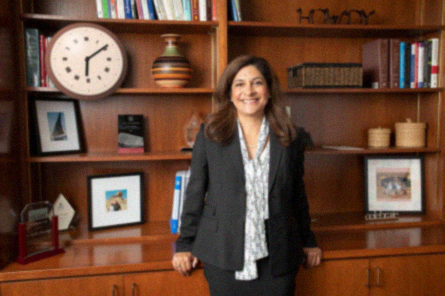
6:09
